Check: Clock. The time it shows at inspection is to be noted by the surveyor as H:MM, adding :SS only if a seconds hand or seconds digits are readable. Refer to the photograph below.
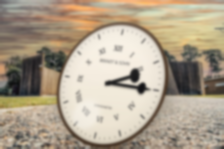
2:15
